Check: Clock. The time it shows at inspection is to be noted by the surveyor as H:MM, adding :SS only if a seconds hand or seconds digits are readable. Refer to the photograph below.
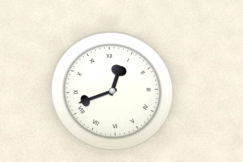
12:42
